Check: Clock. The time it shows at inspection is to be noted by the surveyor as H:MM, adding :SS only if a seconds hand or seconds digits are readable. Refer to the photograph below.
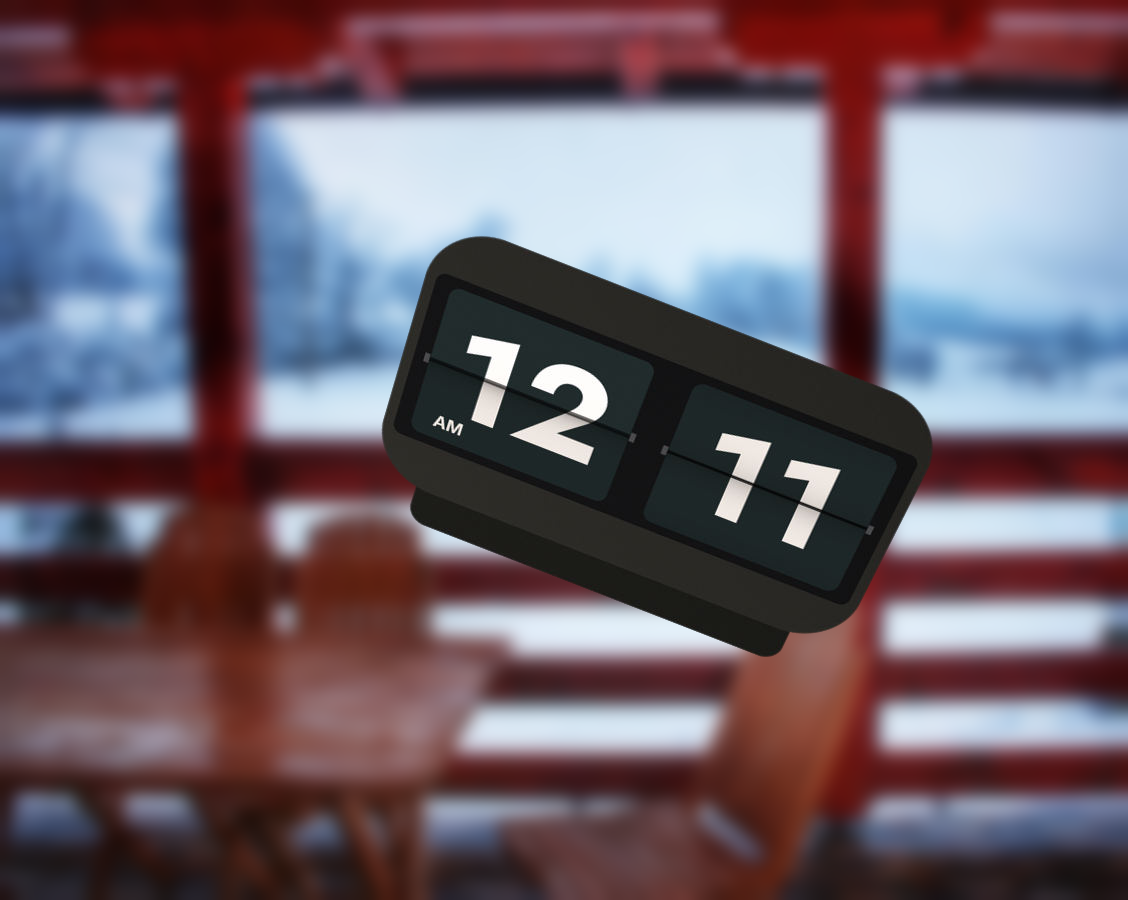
12:11
